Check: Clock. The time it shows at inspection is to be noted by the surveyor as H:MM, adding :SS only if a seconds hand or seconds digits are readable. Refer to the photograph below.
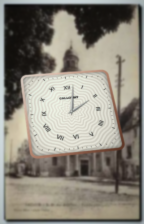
2:02
